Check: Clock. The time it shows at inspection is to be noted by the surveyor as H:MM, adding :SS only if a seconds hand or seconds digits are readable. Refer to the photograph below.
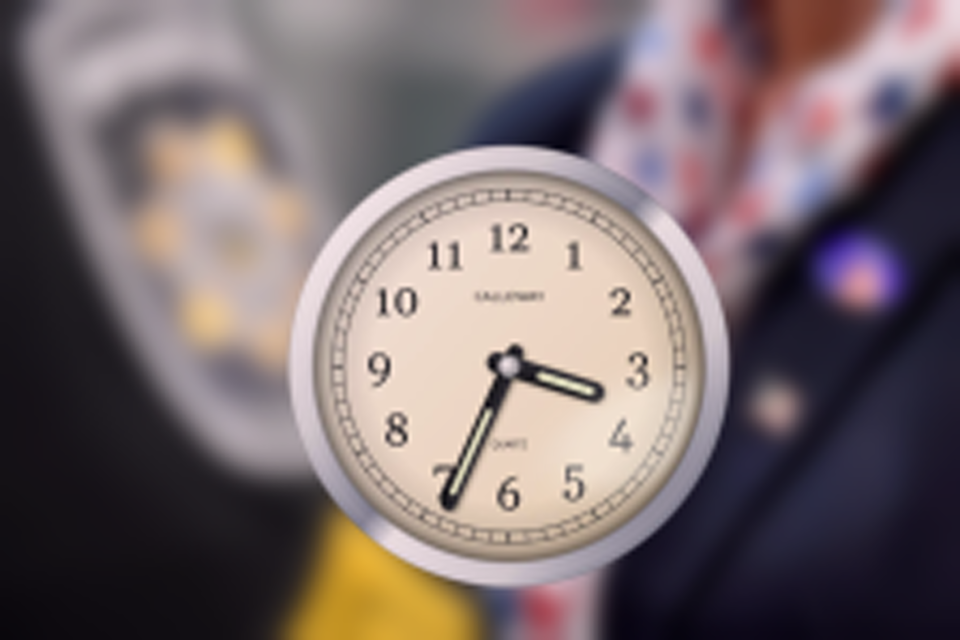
3:34
